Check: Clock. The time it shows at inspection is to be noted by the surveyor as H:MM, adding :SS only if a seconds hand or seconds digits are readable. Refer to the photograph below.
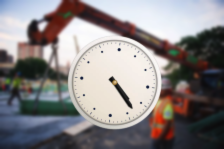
4:23
